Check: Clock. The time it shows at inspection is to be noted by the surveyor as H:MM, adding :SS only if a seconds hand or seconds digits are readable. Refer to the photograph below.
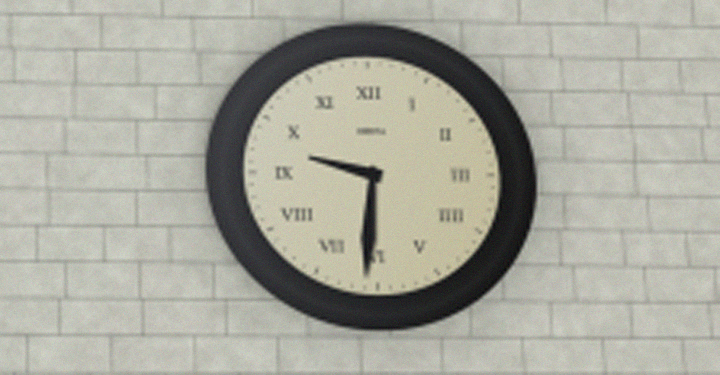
9:31
